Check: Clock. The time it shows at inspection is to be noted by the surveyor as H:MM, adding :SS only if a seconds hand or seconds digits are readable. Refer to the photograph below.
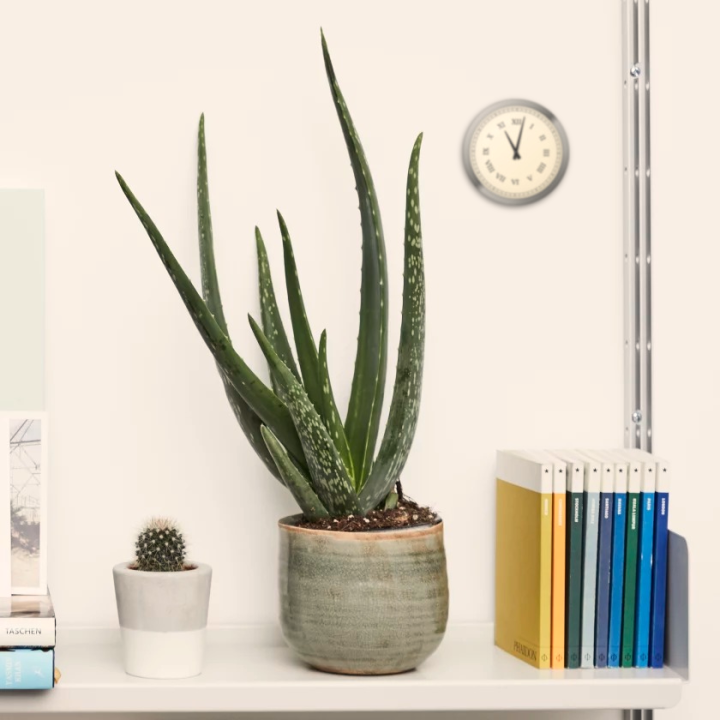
11:02
